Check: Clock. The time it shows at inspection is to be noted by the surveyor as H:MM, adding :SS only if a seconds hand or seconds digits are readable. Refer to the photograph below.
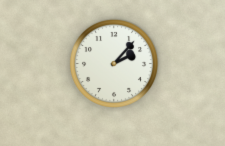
2:07
